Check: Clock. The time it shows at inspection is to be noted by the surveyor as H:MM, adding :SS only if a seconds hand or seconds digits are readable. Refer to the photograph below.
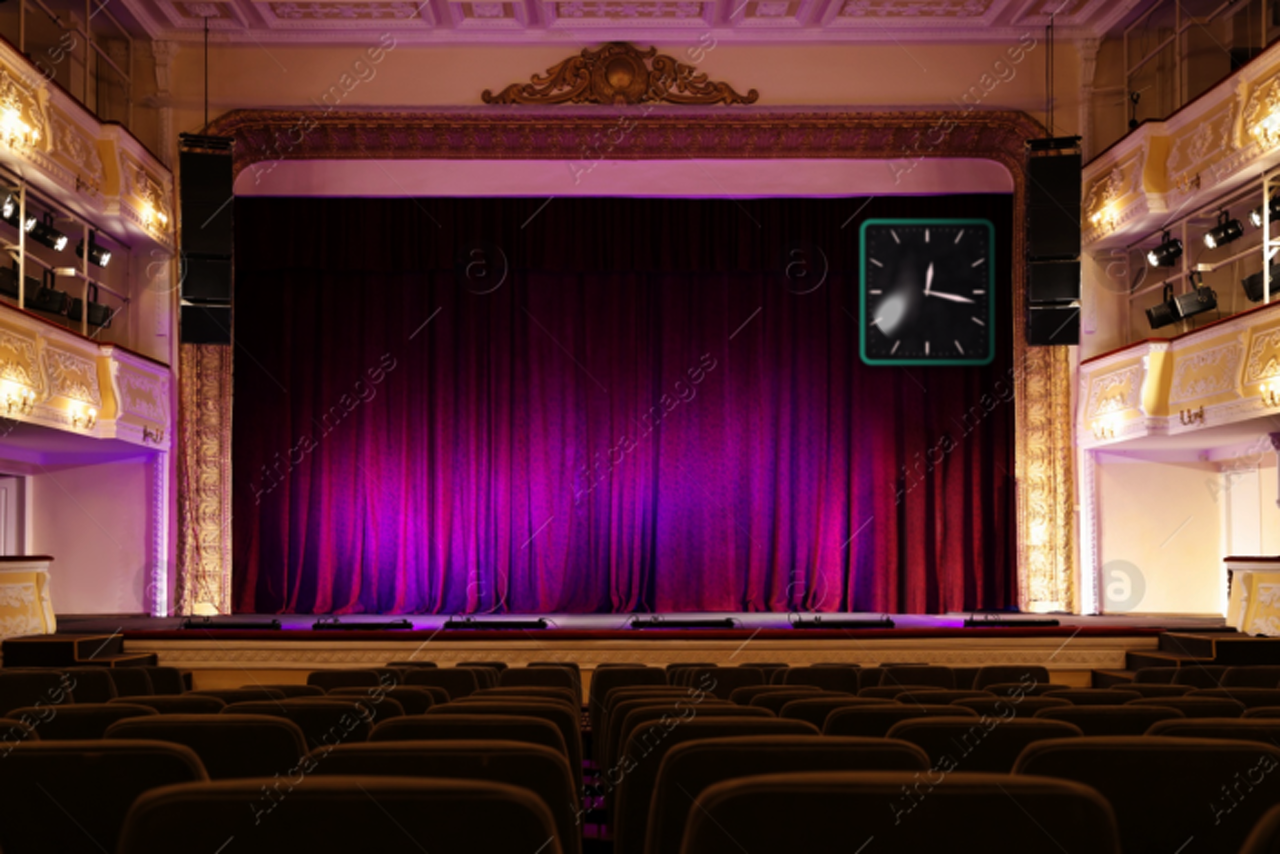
12:17
